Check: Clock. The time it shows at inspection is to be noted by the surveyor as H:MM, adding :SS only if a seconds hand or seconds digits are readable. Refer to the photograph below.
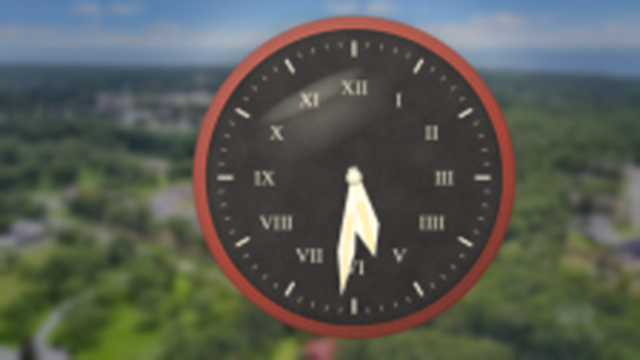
5:31
